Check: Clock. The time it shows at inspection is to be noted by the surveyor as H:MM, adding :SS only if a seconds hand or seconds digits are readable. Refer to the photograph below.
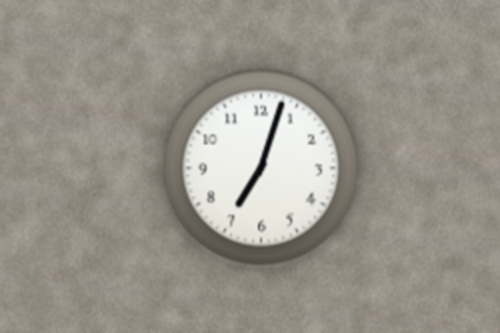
7:03
